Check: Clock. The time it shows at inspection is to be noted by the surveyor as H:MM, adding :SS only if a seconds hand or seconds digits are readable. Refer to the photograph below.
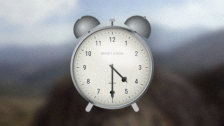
4:30
